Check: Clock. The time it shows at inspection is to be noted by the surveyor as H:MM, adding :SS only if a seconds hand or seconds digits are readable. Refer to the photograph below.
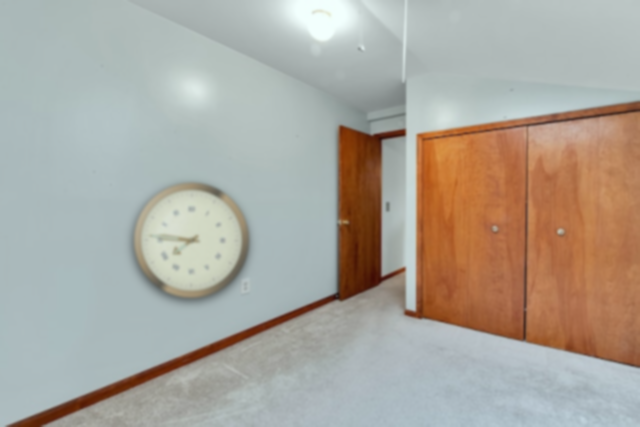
7:46
